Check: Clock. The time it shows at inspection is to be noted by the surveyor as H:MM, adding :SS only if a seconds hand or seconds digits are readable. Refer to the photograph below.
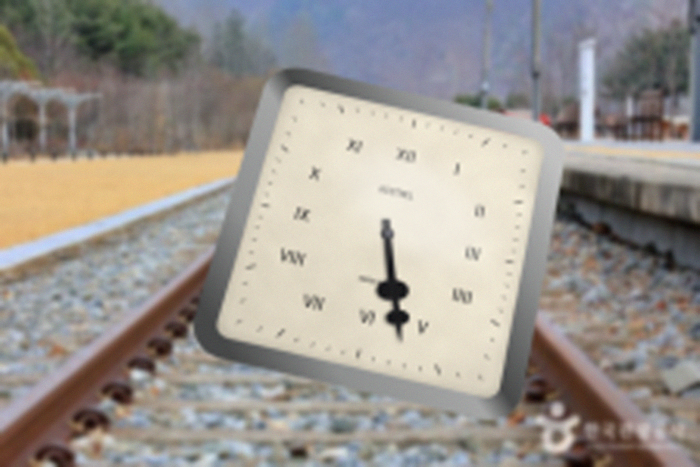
5:27
